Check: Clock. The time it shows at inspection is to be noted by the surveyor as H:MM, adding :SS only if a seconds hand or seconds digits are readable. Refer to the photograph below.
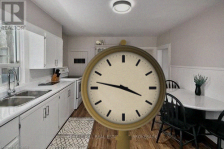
3:47
